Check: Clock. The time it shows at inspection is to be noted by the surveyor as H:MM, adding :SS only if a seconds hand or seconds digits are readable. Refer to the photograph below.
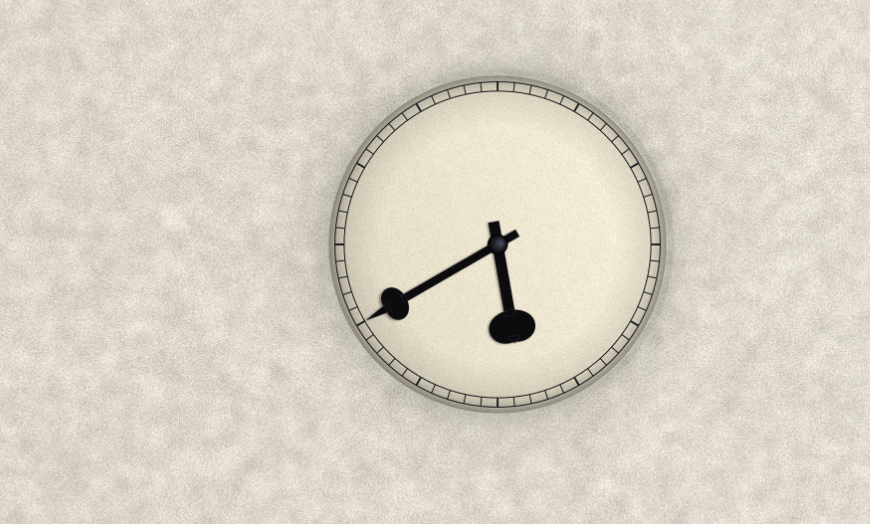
5:40
